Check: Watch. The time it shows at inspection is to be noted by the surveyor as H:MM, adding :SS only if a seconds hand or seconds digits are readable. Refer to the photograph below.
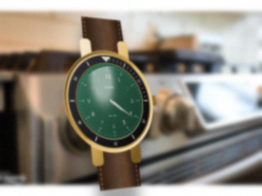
4:21
